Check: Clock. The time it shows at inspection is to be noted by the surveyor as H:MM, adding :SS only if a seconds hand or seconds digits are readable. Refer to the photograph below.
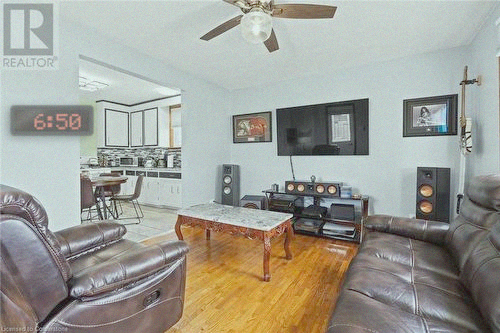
6:50
